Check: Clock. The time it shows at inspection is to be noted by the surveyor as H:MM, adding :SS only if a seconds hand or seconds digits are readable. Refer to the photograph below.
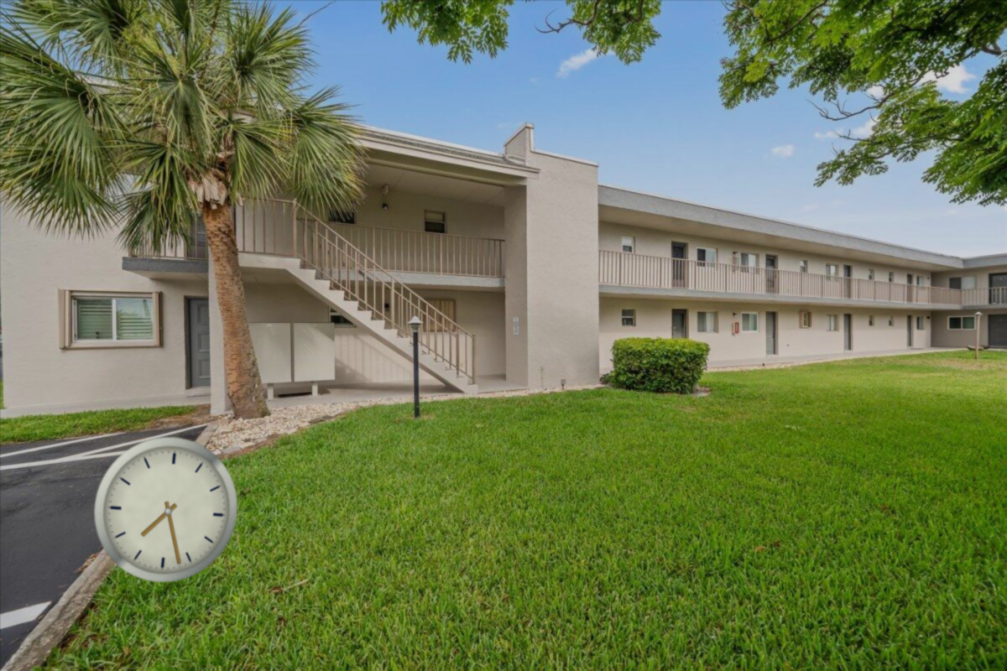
7:27
